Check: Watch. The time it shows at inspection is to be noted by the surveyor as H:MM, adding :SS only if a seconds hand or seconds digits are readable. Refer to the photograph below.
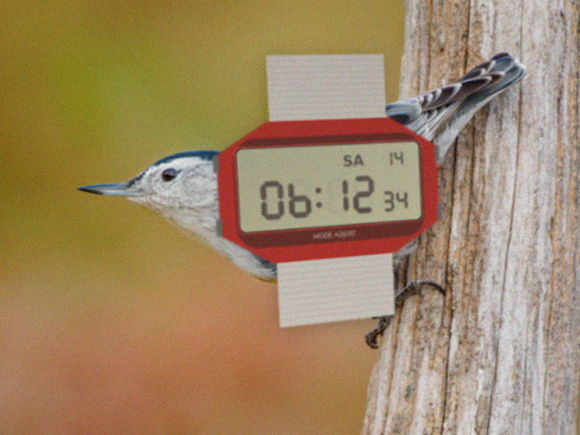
6:12:34
